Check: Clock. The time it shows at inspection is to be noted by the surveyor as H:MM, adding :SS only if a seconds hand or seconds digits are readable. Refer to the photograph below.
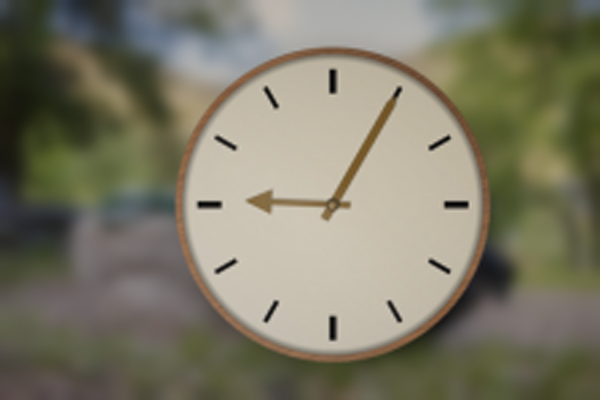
9:05
